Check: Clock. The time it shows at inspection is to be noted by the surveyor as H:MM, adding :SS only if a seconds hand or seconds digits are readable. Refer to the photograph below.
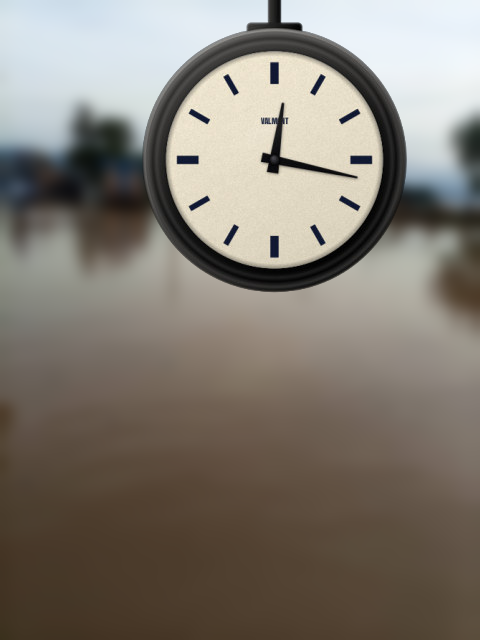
12:17
